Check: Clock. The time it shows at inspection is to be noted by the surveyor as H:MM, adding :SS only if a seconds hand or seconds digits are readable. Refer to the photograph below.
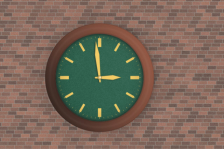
2:59
